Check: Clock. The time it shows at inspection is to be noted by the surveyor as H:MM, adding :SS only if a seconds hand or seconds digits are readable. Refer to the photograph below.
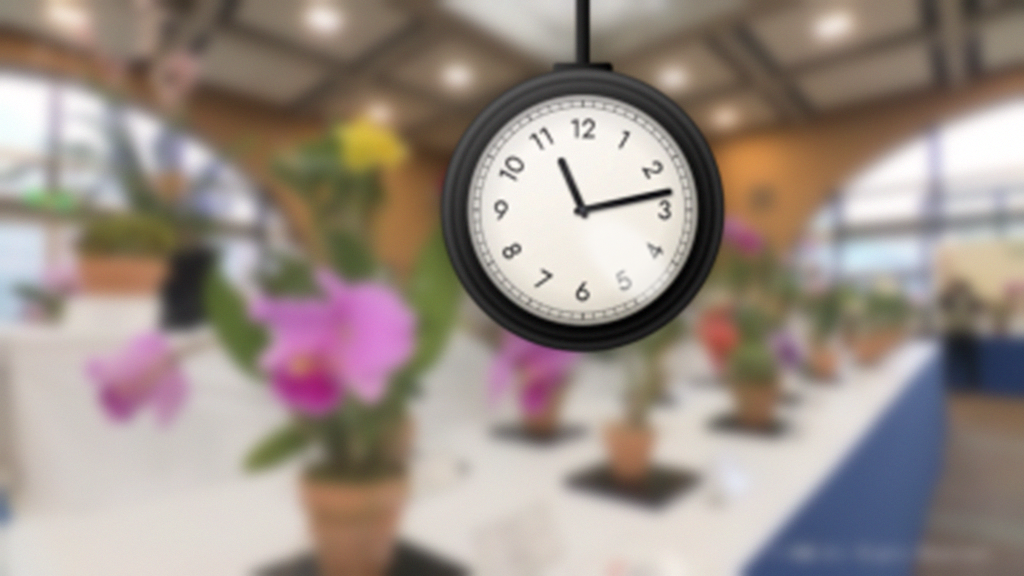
11:13
